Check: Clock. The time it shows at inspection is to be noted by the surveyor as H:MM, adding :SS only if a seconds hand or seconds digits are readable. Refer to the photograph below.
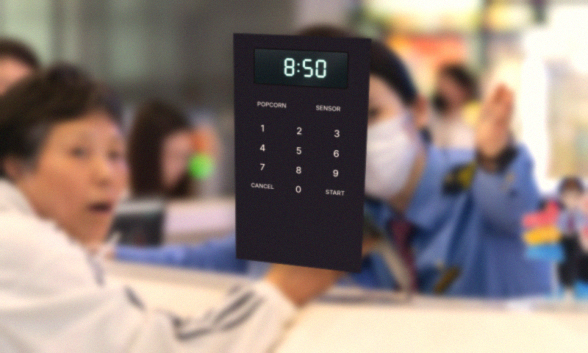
8:50
